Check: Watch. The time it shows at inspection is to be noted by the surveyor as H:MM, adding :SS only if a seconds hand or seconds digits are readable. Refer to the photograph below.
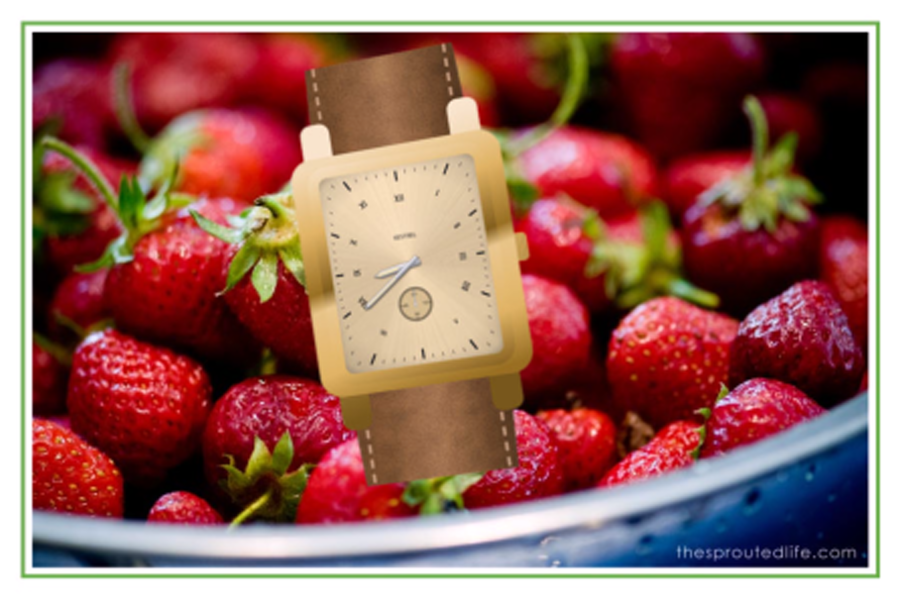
8:39
